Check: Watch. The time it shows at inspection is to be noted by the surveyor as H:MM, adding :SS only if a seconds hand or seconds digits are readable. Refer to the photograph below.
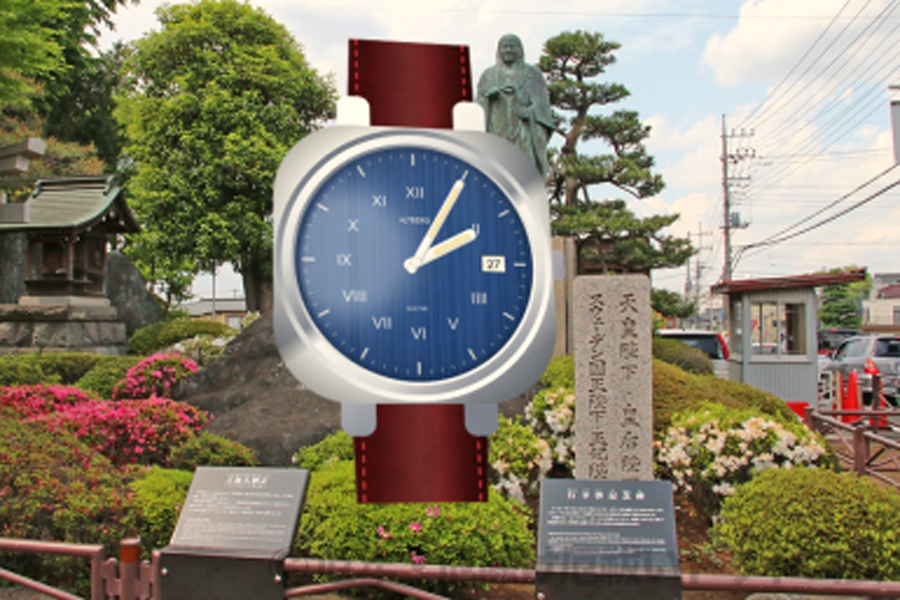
2:05
